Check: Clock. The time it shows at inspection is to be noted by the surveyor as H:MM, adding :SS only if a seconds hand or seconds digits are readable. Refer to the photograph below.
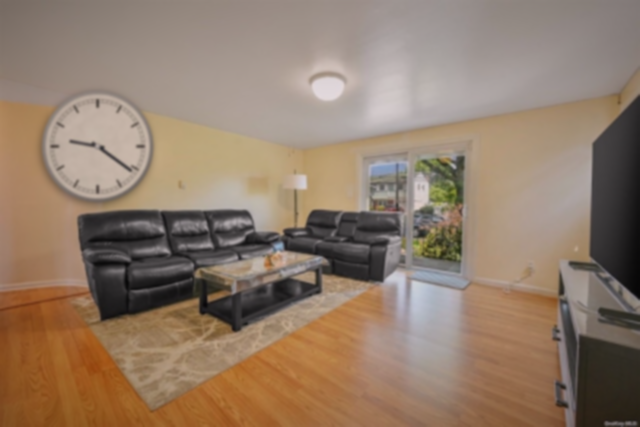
9:21
